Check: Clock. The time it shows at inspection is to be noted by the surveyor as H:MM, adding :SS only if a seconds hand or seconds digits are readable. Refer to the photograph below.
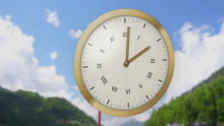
2:01
